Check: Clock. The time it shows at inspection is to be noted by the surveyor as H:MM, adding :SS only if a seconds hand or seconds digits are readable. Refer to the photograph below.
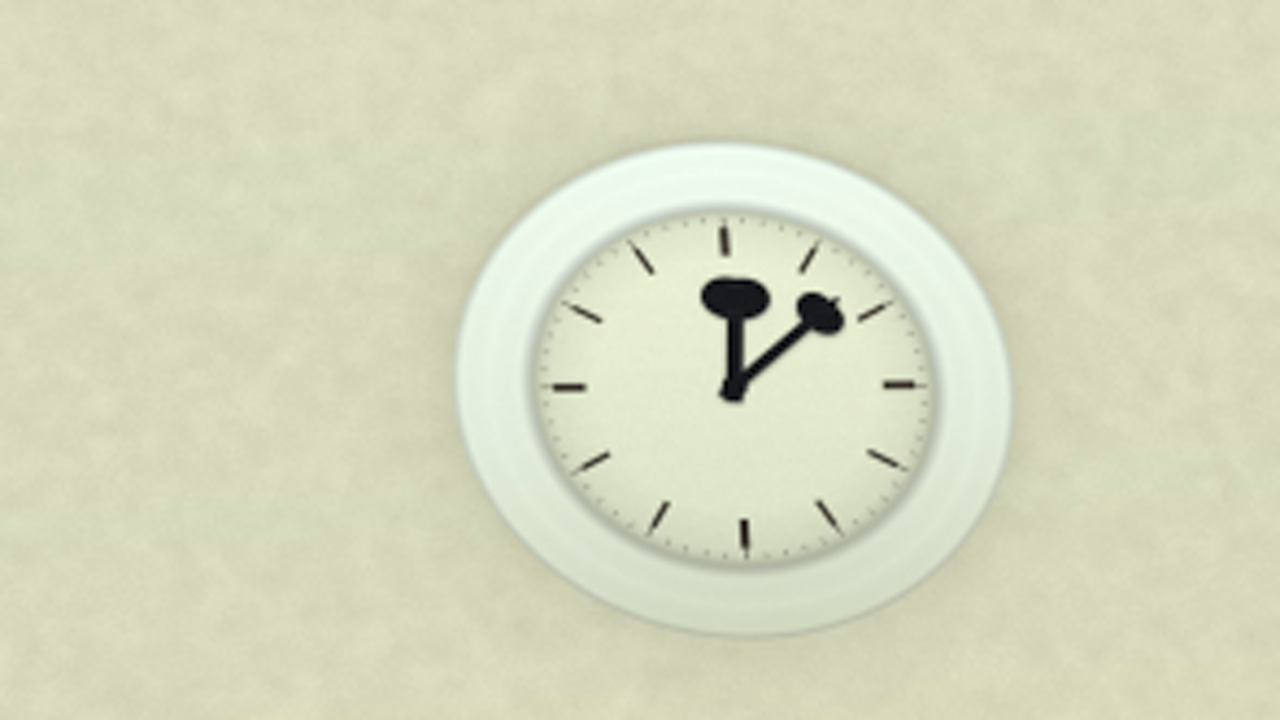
12:08
